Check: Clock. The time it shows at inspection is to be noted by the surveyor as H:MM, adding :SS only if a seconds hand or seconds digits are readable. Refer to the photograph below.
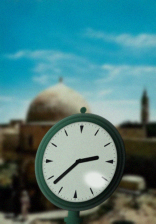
2:38
